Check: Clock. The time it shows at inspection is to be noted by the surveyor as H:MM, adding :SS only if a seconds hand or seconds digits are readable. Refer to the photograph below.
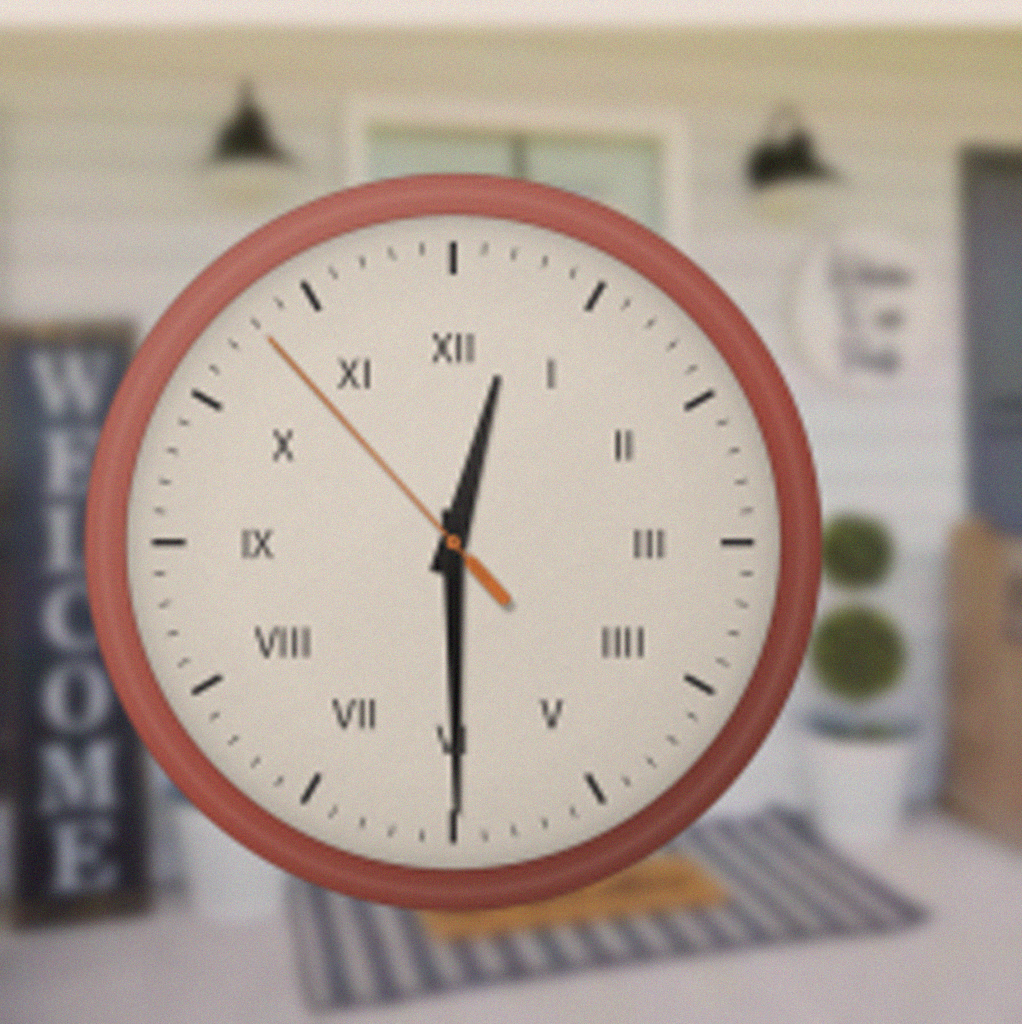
12:29:53
